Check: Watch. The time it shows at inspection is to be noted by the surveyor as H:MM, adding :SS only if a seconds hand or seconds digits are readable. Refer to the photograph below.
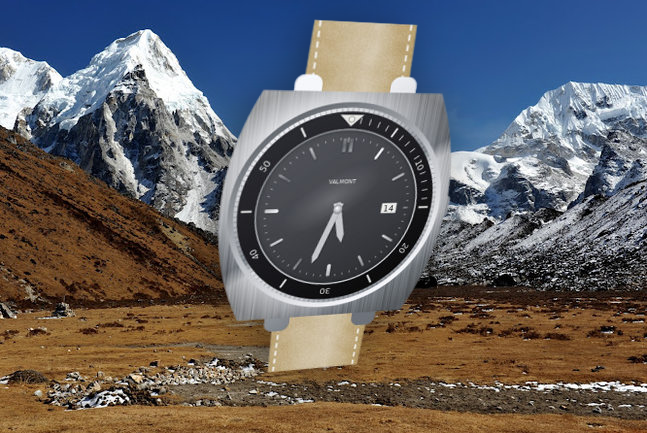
5:33
